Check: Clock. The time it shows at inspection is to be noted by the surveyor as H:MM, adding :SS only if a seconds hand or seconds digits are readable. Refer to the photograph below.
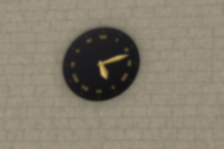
5:12
